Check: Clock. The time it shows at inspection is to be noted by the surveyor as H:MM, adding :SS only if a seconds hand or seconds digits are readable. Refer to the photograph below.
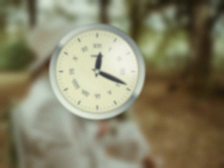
12:19
